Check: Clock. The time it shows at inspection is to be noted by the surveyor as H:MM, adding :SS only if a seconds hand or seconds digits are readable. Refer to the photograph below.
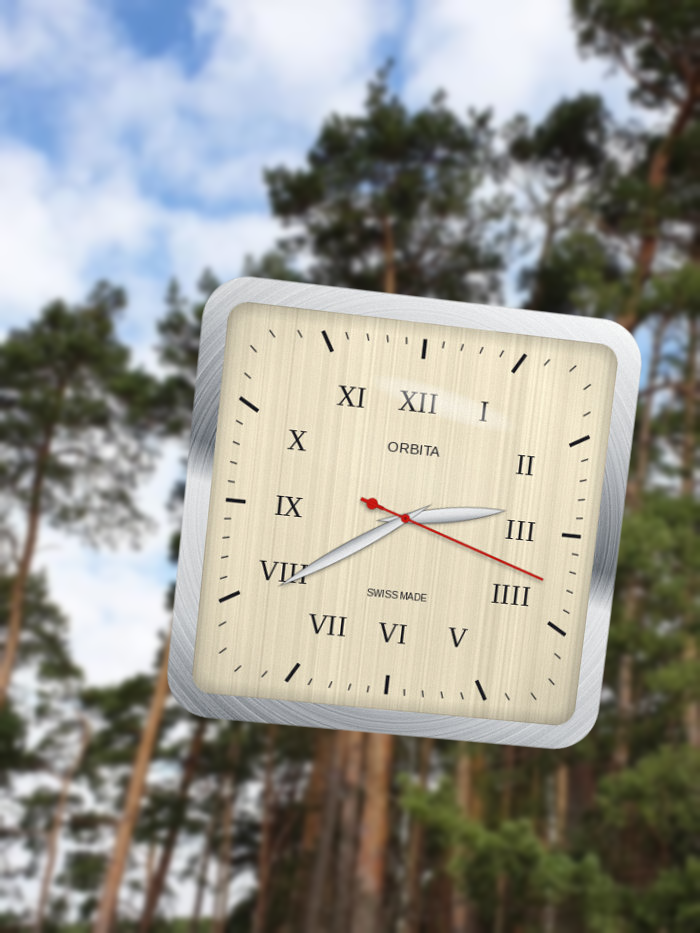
2:39:18
